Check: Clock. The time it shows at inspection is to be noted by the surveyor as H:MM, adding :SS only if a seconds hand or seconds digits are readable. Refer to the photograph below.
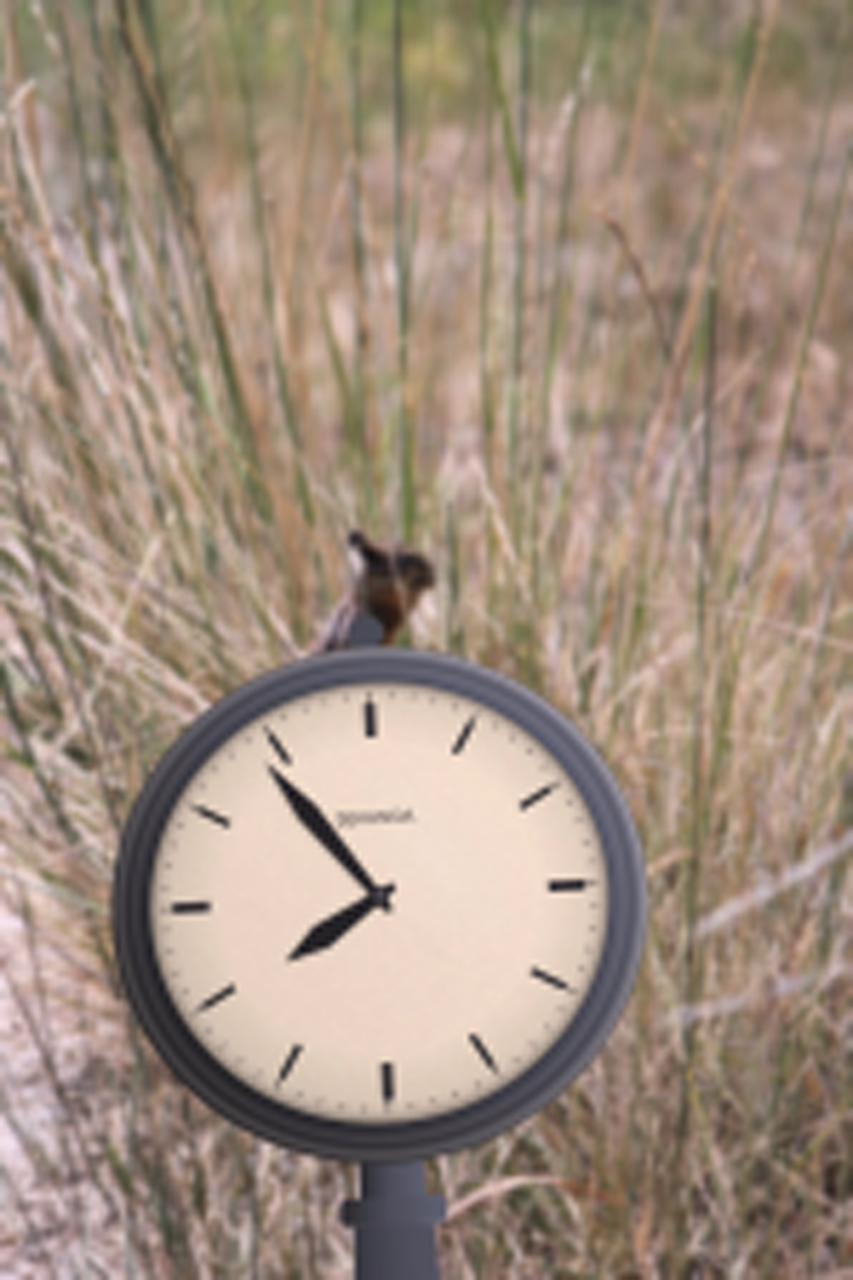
7:54
